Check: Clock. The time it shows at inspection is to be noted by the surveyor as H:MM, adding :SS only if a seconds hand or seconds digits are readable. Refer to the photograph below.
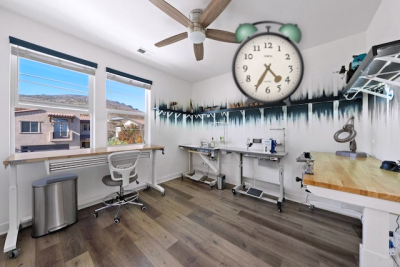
4:35
